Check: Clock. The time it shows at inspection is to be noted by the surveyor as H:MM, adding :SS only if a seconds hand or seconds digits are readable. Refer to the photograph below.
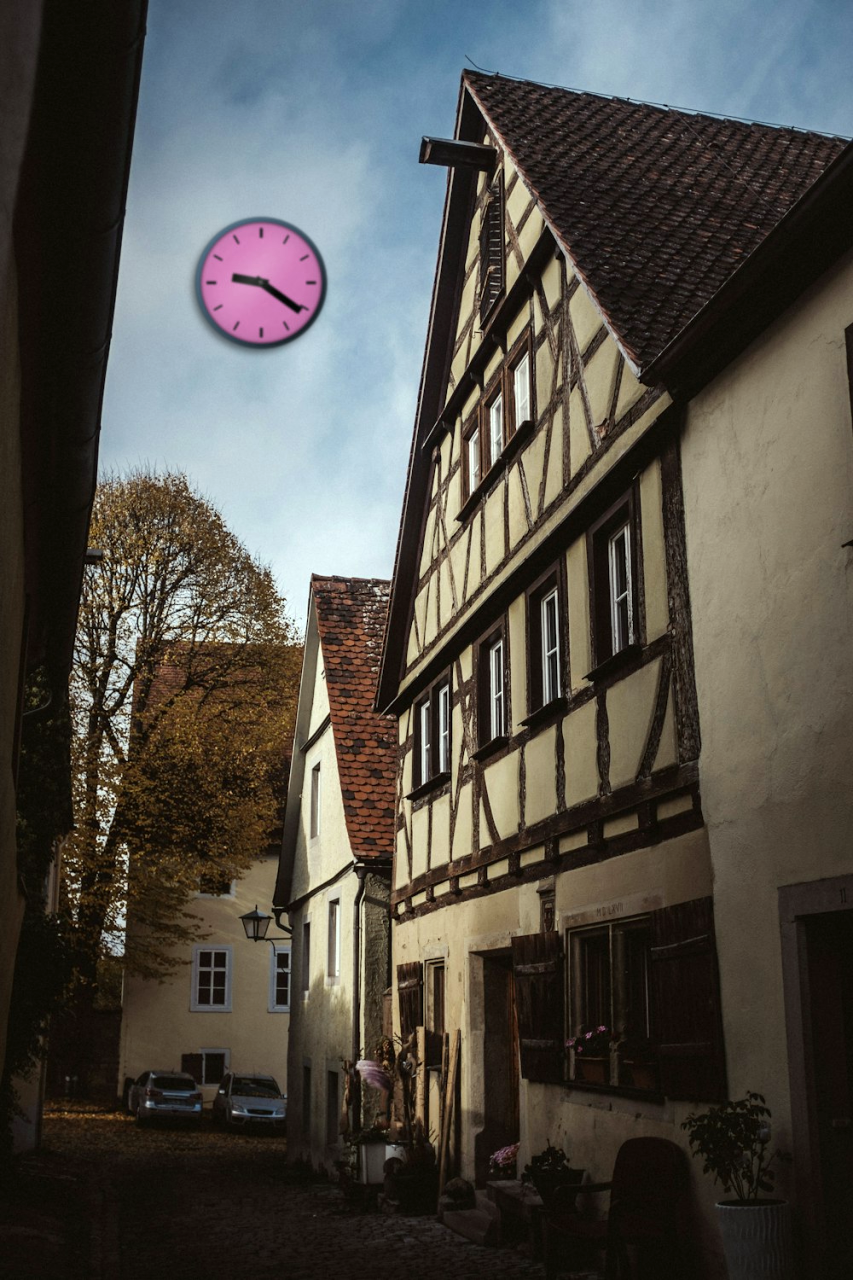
9:21
